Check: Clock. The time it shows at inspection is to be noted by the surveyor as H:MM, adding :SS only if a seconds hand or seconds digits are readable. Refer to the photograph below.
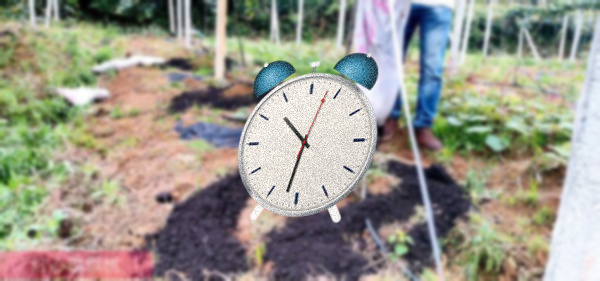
10:32:03
